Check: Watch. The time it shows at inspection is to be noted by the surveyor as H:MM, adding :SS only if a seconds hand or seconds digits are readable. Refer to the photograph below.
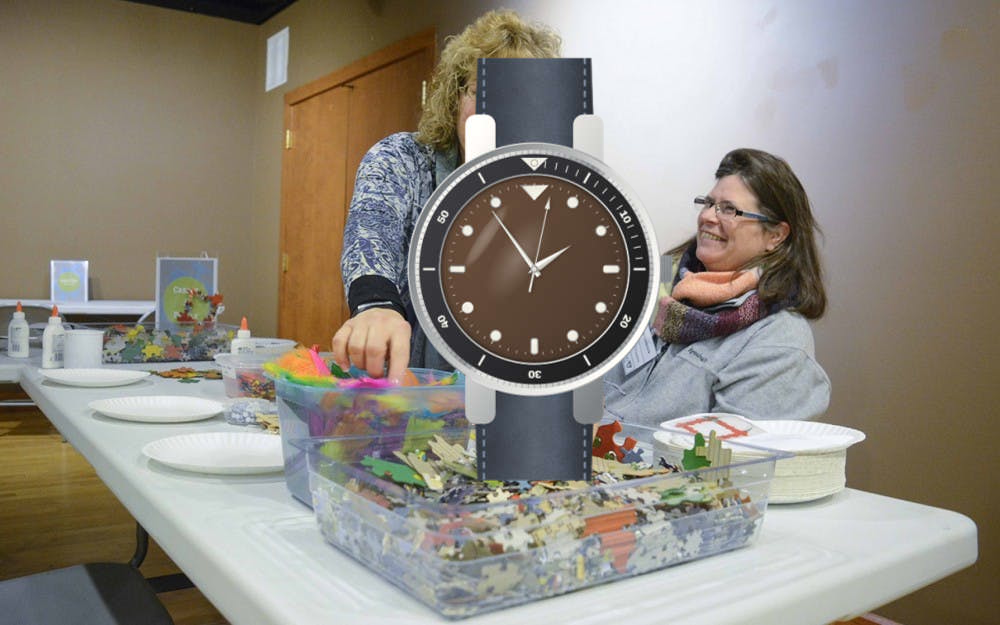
1:54:02
